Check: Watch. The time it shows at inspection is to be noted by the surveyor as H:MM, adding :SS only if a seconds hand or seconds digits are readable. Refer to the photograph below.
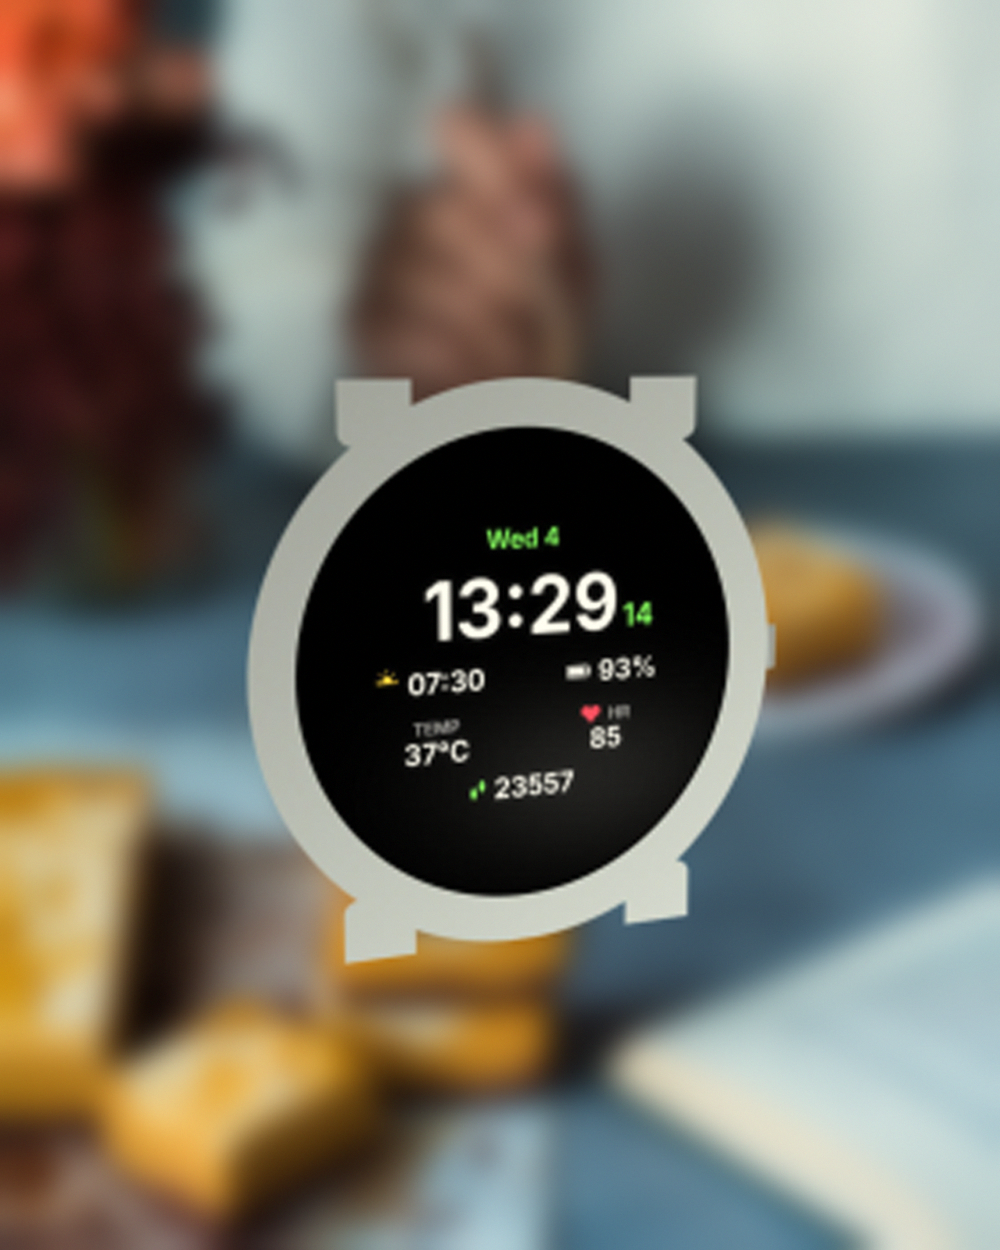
13:29:14
